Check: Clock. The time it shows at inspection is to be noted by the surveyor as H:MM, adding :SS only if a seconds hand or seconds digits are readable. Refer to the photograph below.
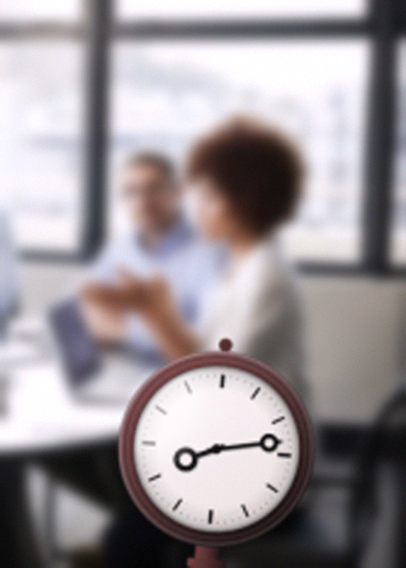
8:13
